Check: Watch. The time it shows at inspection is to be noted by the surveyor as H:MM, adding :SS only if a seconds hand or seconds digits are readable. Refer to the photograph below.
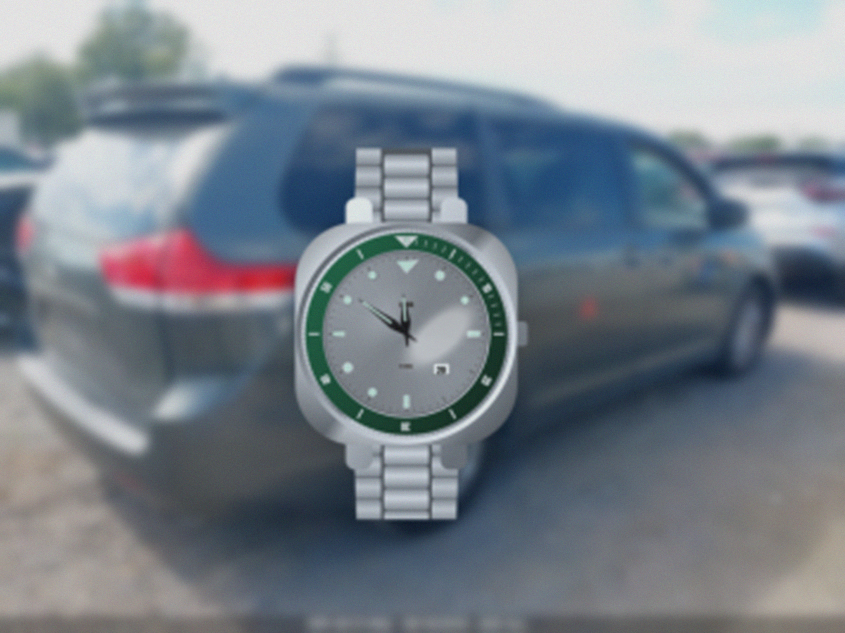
11:51
